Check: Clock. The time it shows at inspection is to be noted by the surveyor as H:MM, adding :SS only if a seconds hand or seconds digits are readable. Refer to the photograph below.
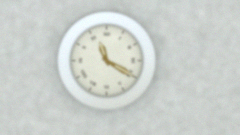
11:20
